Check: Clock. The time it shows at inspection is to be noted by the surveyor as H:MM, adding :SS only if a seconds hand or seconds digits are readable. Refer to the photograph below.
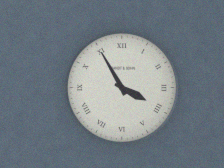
3:55
